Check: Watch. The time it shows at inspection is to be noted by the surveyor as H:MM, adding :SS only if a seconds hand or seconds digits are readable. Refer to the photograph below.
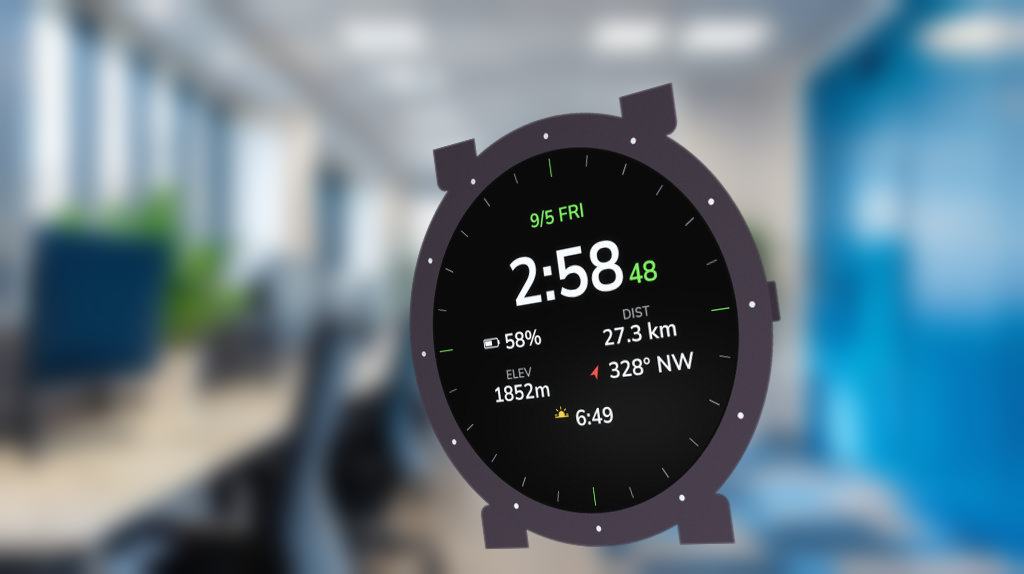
2:58:48
